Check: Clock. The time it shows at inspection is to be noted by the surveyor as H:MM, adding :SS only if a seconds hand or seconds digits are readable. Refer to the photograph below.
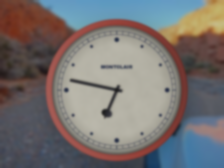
6:47
